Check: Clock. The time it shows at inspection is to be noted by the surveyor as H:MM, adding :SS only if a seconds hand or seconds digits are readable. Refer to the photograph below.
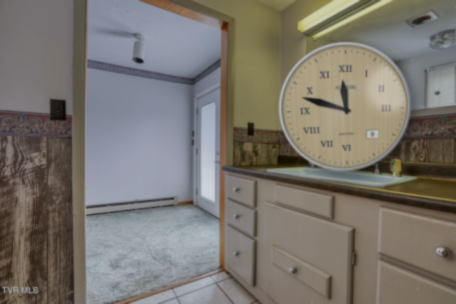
11:48
